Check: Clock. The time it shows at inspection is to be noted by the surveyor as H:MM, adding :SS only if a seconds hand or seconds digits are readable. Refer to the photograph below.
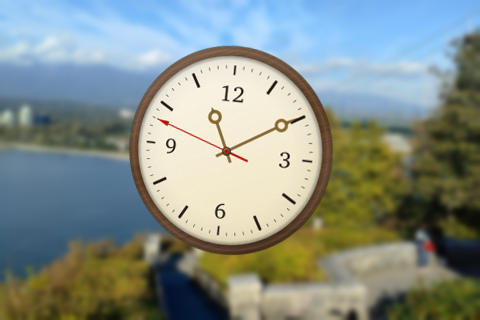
11:09:48
